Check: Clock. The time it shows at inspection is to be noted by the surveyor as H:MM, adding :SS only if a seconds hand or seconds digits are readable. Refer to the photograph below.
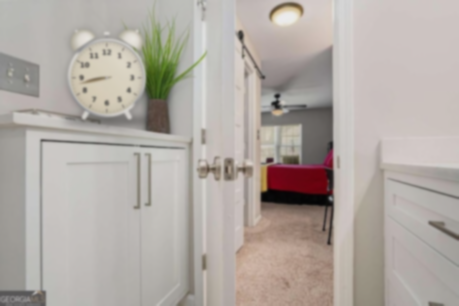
8:43
